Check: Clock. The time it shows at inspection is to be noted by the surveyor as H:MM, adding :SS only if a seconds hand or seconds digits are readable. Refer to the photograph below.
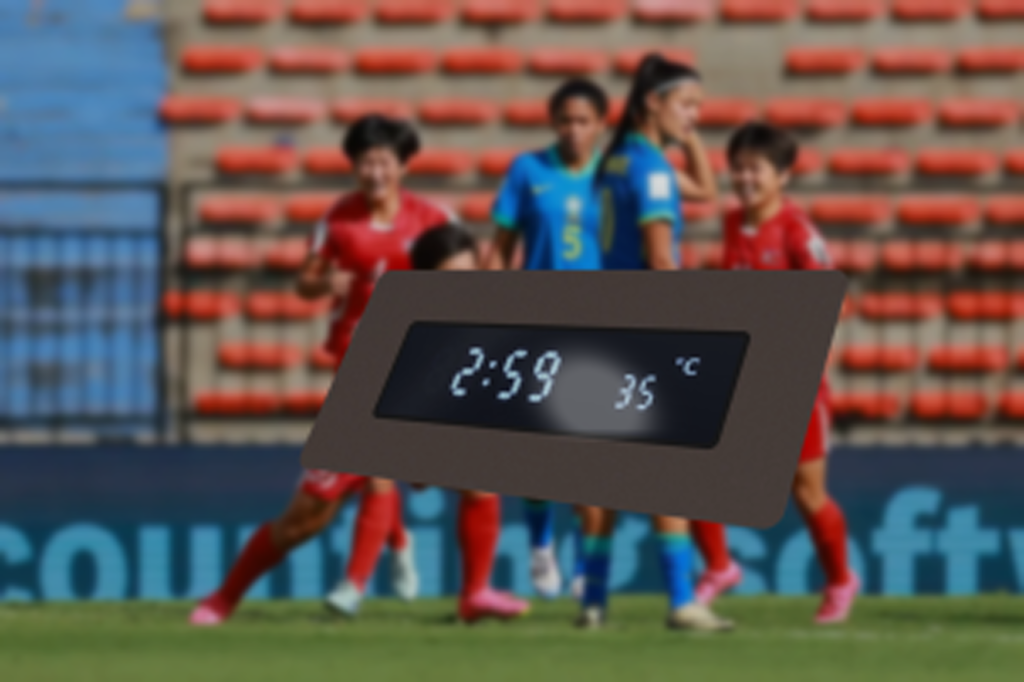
2:59
